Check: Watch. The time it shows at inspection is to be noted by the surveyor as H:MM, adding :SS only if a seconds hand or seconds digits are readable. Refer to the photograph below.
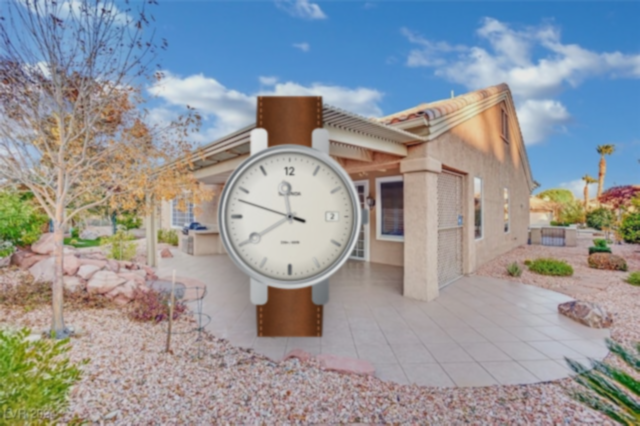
11:39:48
